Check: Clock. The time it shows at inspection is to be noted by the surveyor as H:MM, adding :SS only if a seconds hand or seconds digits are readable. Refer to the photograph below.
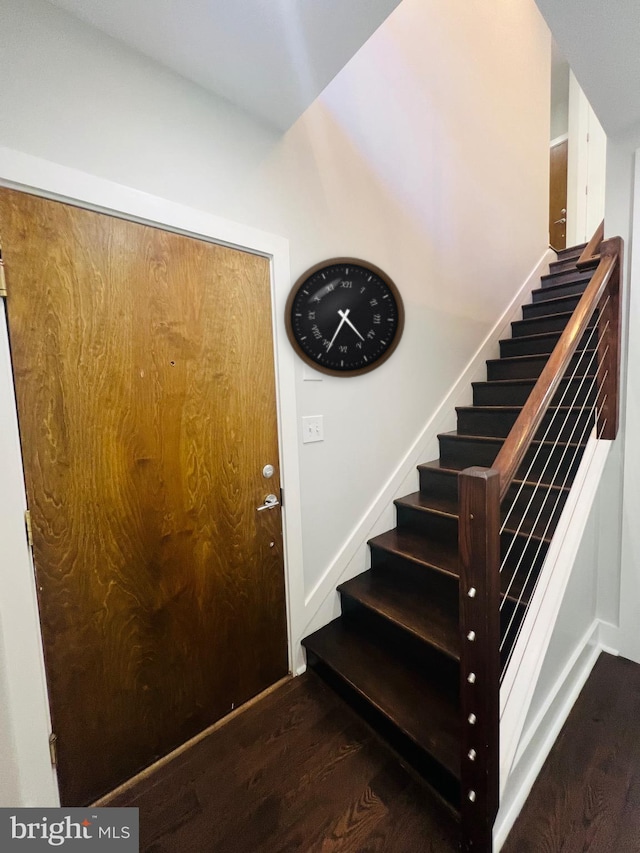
4:34
